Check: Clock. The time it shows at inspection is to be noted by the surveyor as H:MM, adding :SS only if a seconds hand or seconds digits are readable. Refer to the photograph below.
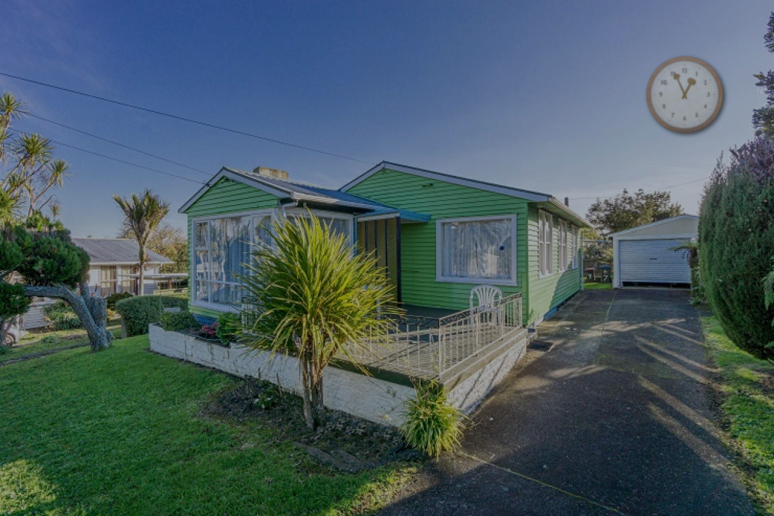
12:56
